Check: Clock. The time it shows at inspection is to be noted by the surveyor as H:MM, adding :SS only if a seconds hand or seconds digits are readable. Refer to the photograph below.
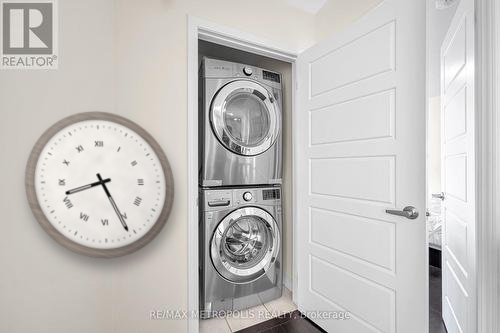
8:26
